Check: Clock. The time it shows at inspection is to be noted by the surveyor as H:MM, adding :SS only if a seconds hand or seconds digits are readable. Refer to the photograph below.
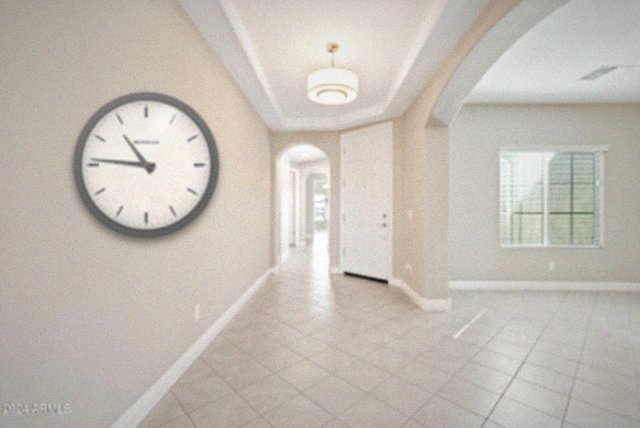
10:46
